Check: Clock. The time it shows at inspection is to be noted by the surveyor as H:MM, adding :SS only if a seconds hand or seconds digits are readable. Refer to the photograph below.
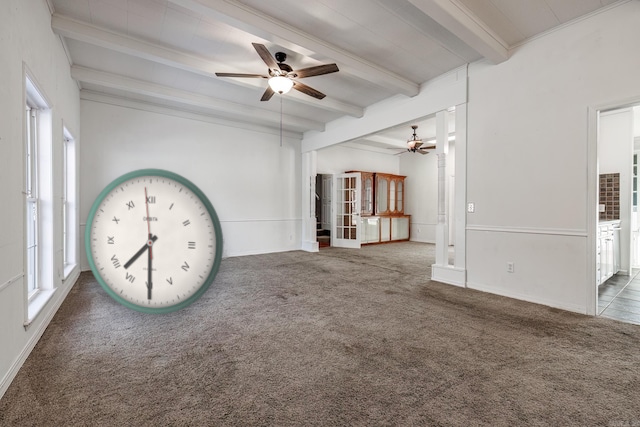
7:29:59
